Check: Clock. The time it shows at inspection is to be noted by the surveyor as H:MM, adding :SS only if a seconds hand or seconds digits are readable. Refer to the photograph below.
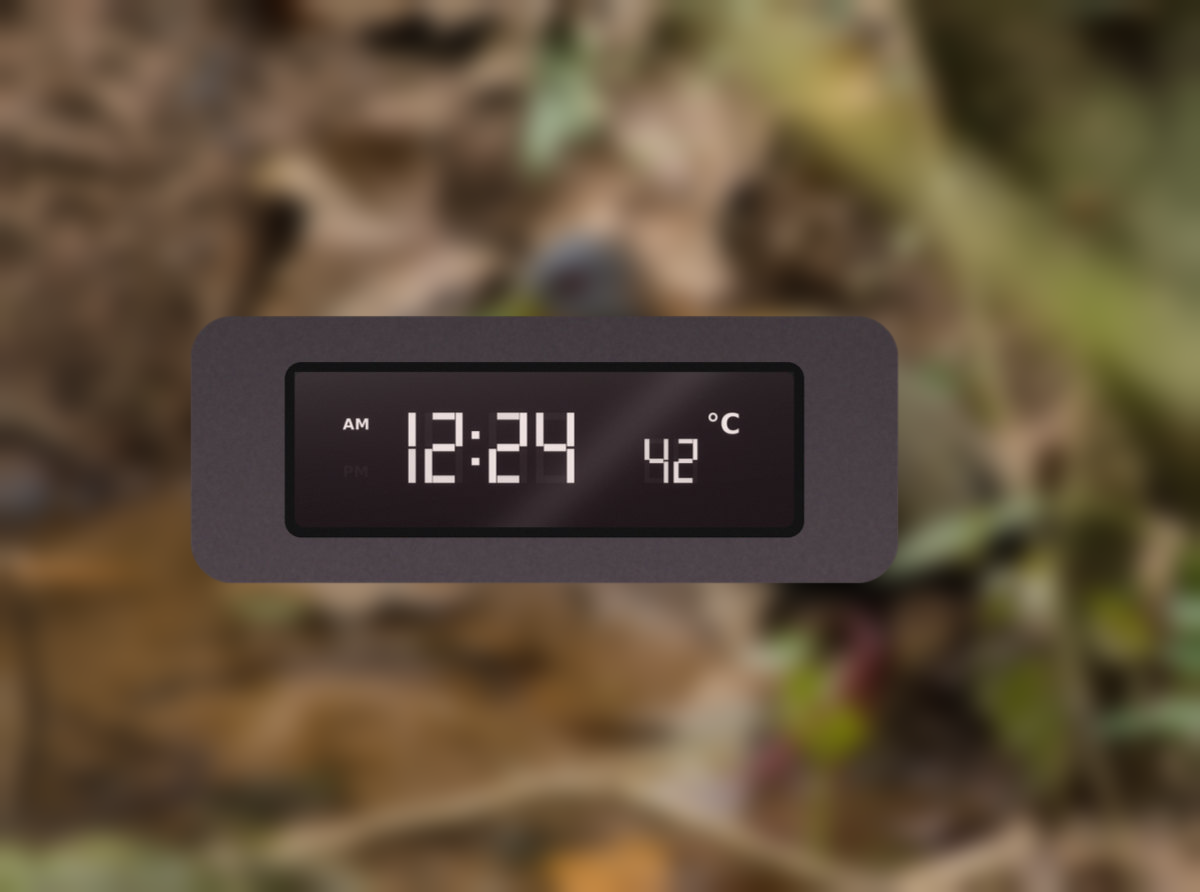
12:24
